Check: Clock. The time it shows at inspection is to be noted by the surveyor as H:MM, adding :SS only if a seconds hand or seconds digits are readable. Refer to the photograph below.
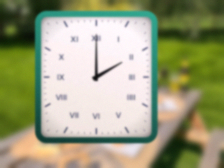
2:00
